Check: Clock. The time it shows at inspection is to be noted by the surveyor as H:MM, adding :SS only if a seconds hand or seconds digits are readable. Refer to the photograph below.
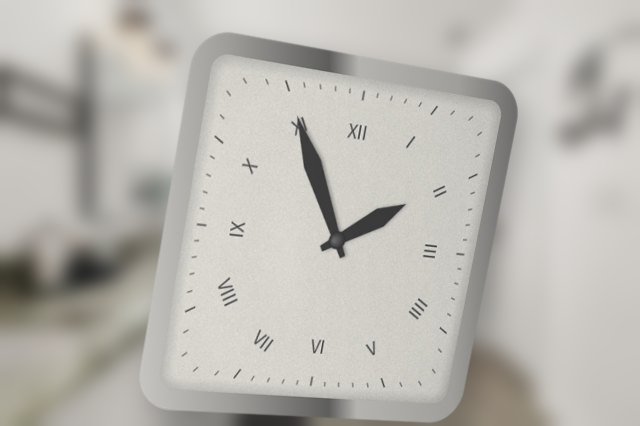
1:55
